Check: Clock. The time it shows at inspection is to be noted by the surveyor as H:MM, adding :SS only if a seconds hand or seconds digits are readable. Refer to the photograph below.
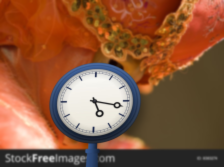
5:17
